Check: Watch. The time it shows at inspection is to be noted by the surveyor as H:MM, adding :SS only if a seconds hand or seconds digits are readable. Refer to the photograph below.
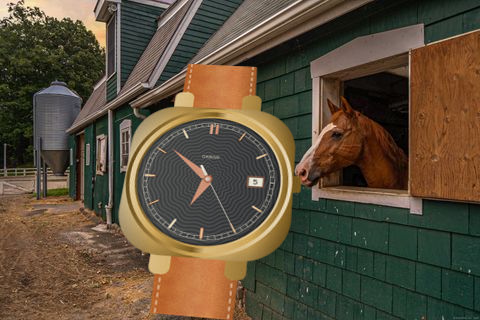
6:51:25
